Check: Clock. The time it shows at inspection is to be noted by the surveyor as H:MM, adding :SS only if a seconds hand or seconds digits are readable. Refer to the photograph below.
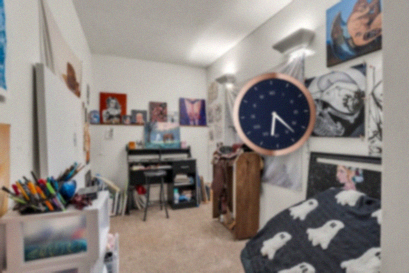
6:23
